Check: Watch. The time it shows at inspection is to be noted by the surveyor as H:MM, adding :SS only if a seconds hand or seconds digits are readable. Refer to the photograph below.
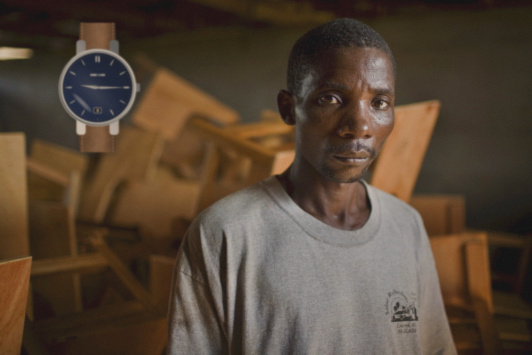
9:15
